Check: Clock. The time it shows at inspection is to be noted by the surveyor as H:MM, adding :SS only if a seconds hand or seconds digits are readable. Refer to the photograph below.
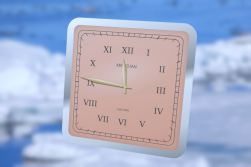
11:46
